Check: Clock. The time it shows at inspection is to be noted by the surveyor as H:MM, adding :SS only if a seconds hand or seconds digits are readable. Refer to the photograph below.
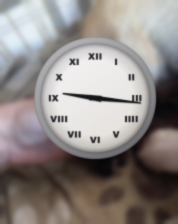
9:16
